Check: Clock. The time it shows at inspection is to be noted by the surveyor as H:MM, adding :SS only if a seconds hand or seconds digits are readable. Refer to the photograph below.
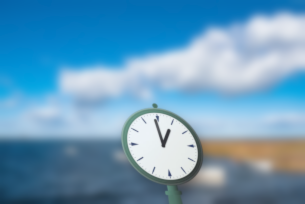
12:59
